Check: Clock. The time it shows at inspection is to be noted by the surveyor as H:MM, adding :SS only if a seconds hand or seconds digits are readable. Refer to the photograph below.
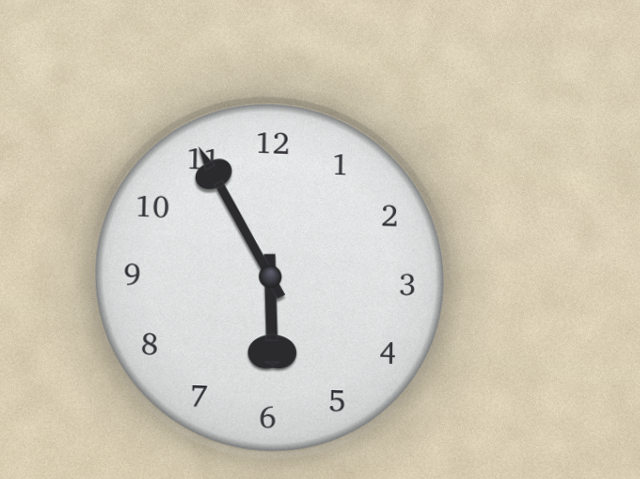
5:55
